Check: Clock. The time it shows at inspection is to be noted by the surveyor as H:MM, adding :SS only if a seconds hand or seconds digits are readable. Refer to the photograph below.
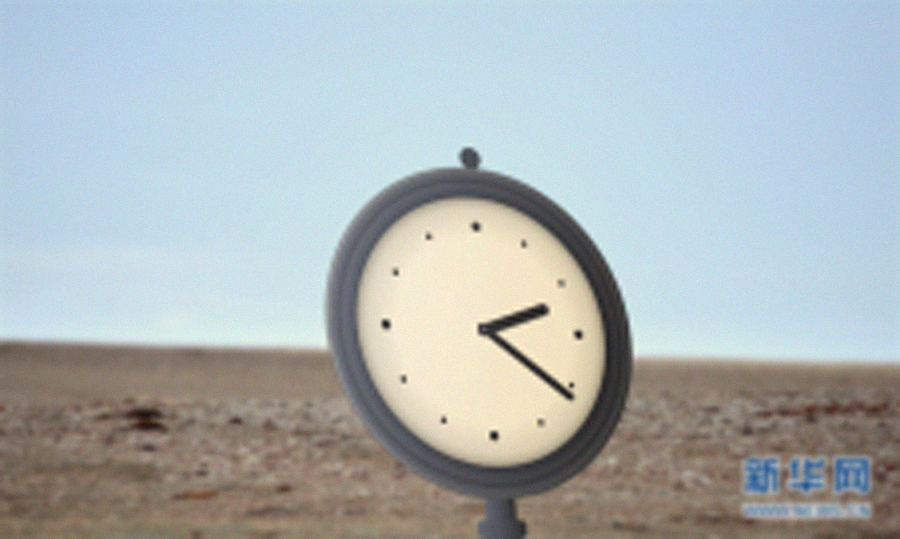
2:21
